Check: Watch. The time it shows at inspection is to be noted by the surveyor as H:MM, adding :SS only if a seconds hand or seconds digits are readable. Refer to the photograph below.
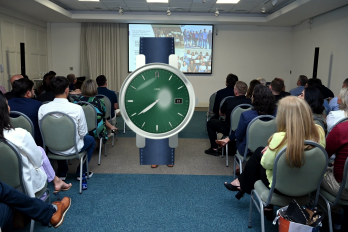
7:39
